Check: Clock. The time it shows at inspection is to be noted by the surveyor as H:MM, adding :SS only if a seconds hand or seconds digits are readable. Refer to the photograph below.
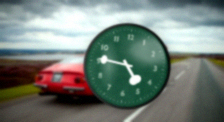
4:46
